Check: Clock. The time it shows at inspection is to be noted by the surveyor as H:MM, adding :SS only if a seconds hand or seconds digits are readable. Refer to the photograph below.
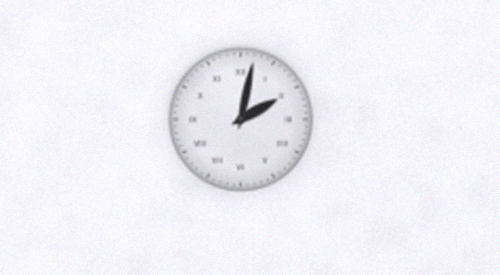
2:02
